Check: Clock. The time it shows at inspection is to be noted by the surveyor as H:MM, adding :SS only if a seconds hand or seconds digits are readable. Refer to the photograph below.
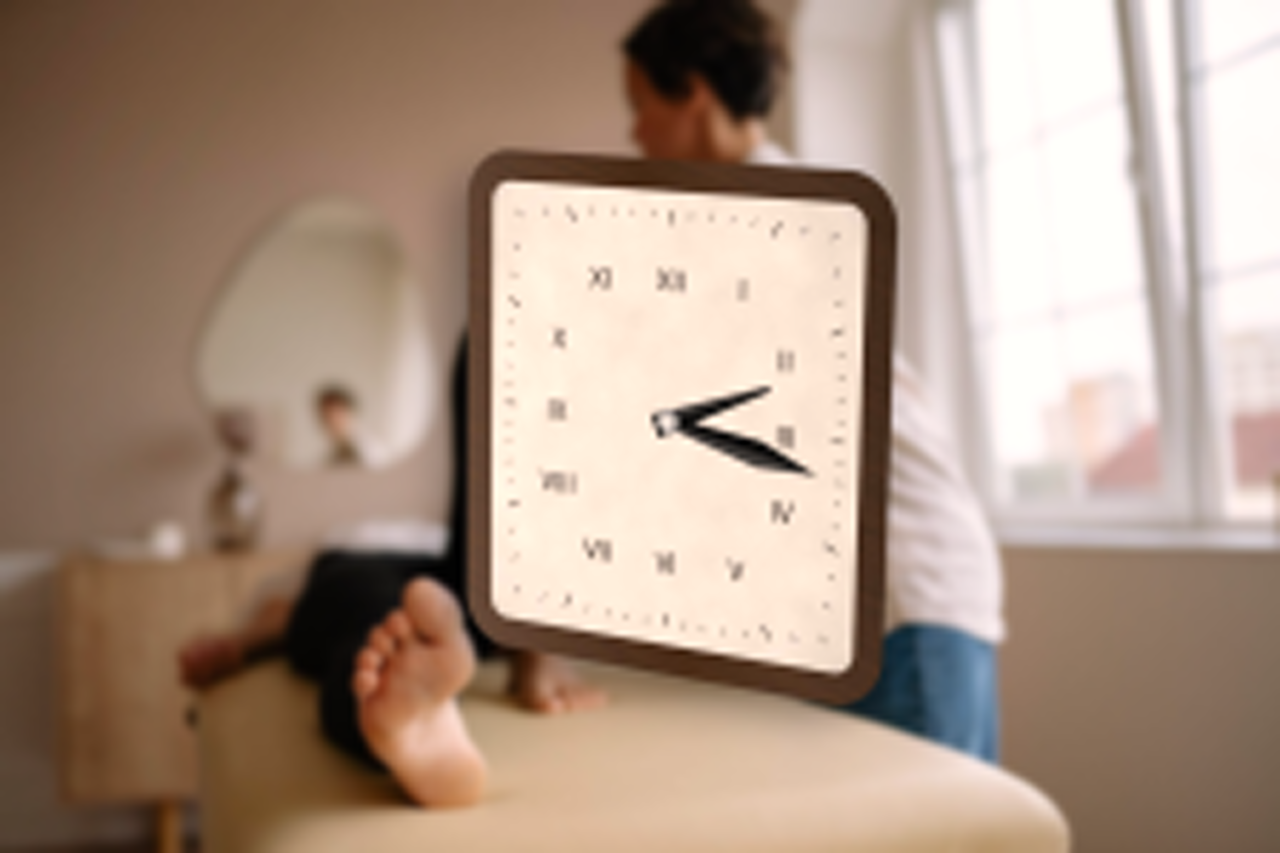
2:17
